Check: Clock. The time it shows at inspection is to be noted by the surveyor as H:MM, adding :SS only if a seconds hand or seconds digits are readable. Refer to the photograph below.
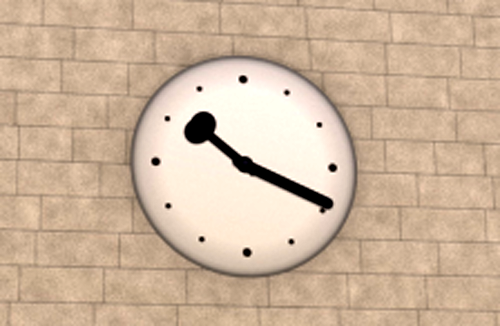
10:19
